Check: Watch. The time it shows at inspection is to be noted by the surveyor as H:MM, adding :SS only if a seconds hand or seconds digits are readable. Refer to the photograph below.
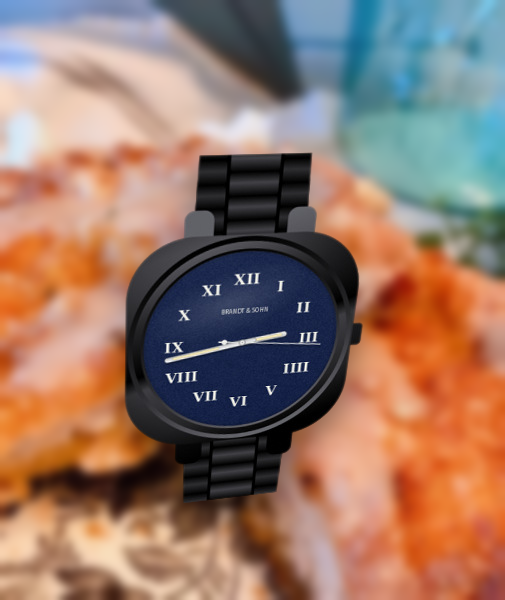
2:43:16
